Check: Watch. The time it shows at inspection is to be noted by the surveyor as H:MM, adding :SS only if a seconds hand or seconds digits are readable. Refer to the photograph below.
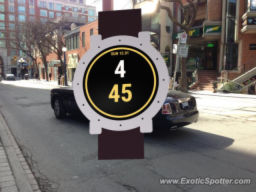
4:45
